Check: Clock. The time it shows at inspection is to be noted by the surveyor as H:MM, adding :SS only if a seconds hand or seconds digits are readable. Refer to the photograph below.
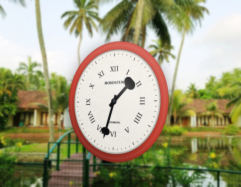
1:33
